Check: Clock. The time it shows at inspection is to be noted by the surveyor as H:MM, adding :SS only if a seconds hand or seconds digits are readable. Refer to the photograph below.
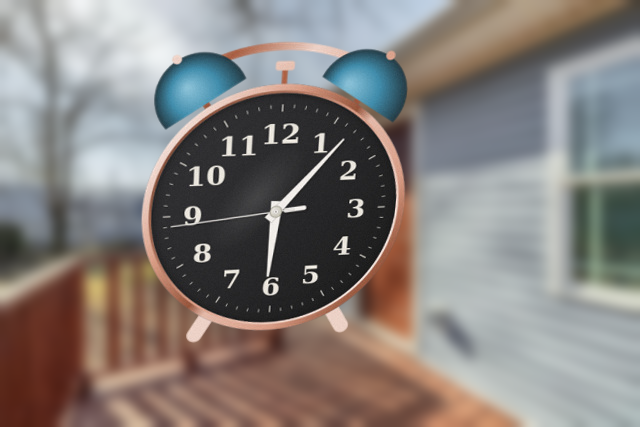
6:06:44
